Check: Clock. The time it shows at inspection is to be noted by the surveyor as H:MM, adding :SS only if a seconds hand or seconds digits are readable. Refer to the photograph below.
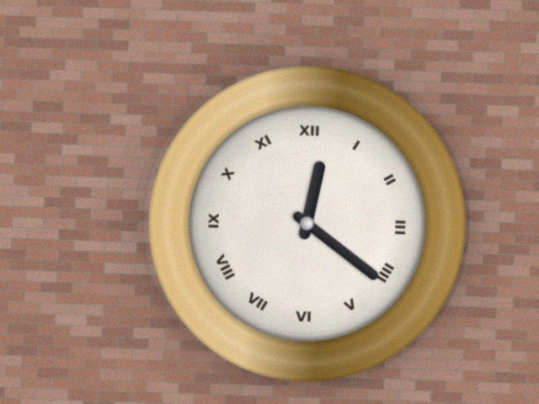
12:21
